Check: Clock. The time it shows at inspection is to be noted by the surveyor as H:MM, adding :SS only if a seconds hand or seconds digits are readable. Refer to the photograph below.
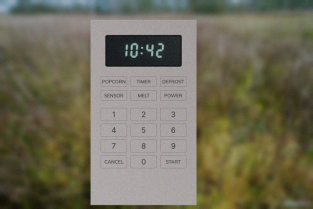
10:42
